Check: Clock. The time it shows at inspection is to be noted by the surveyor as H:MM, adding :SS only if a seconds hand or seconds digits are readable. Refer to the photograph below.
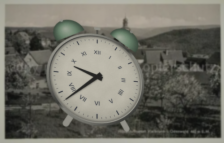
9:38
